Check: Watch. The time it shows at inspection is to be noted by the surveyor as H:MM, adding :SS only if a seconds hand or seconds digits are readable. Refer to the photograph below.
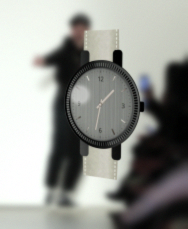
1:32
